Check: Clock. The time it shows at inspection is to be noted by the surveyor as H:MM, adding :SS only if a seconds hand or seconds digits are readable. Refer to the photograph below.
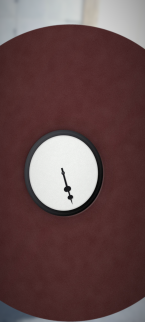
5:27
